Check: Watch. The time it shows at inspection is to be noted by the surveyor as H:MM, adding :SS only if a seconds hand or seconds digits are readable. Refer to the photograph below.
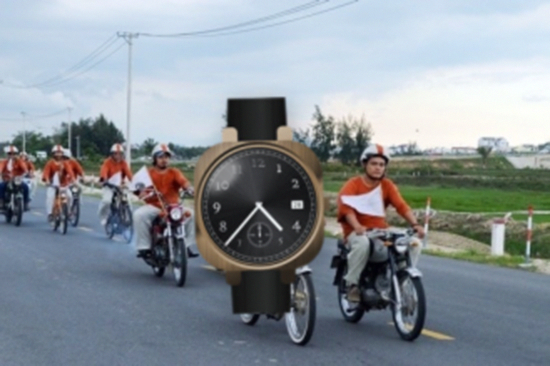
4:37
